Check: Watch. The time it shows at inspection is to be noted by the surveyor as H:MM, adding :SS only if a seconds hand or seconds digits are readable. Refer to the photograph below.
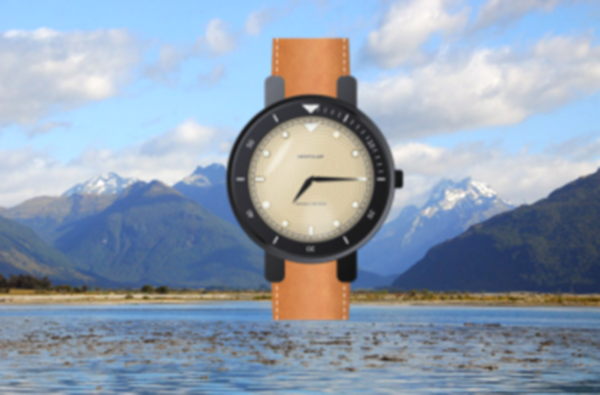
7:15
